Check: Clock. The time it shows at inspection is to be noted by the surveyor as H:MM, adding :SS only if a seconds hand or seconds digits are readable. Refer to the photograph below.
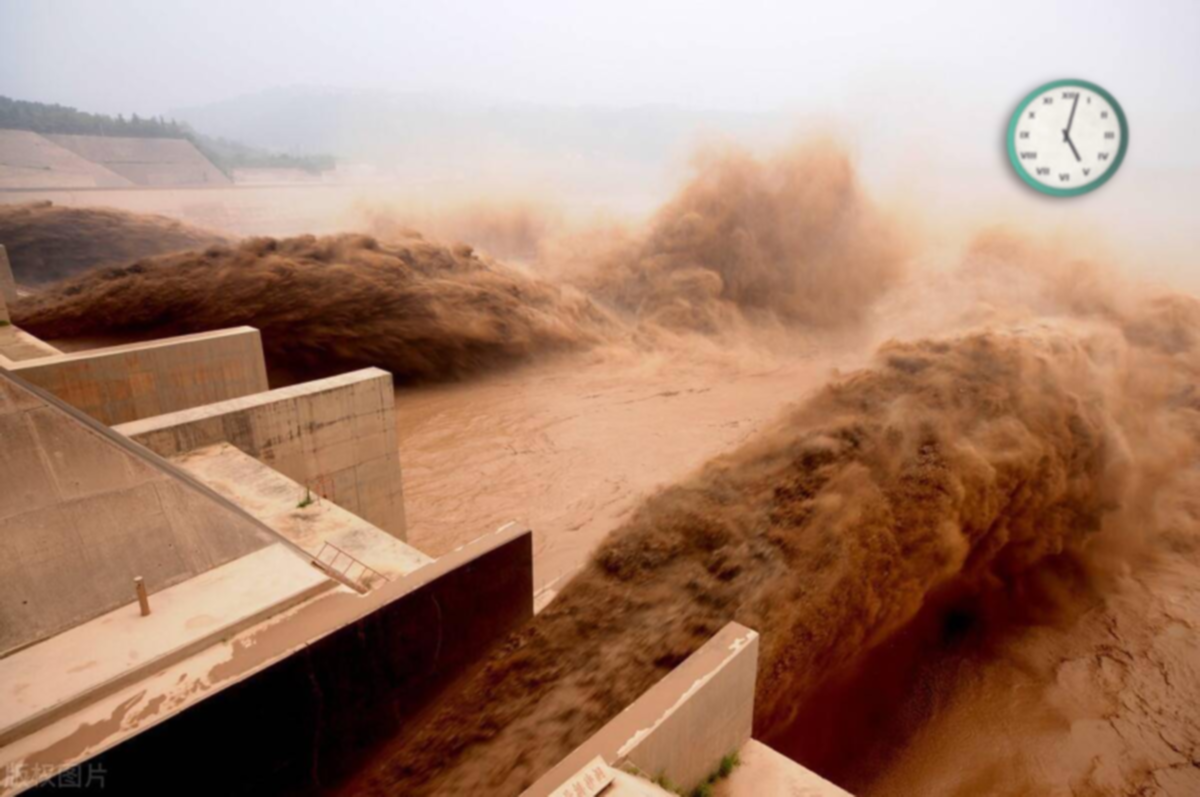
5:02
